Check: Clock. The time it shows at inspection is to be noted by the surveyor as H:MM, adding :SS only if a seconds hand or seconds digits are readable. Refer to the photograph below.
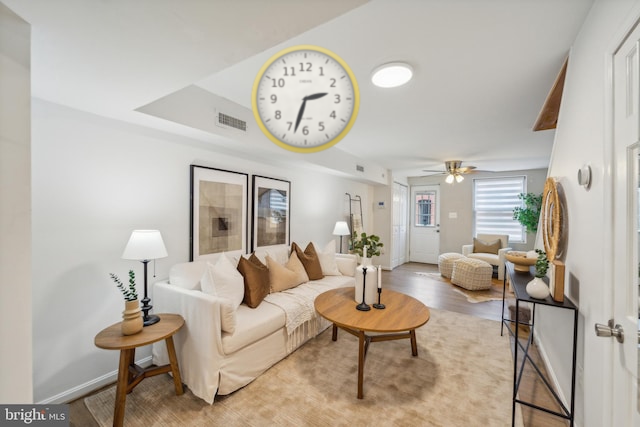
2:33
